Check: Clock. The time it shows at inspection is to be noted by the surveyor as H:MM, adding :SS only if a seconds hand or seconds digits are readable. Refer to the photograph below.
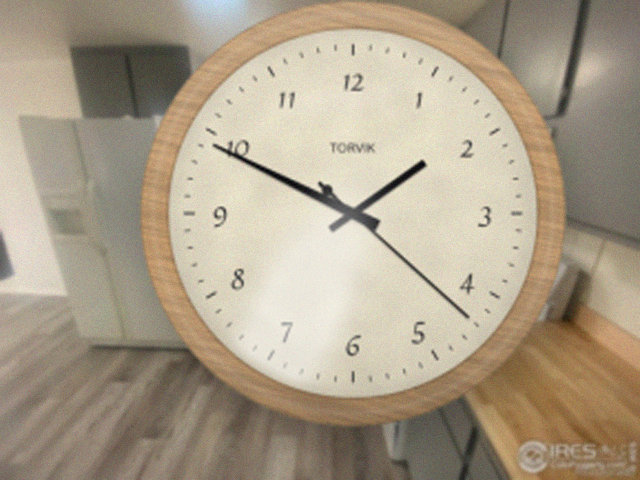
1:49:22
